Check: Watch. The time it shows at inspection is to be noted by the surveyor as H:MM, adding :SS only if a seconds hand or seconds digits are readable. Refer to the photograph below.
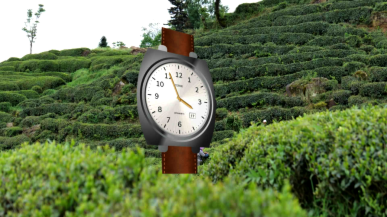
3:56
